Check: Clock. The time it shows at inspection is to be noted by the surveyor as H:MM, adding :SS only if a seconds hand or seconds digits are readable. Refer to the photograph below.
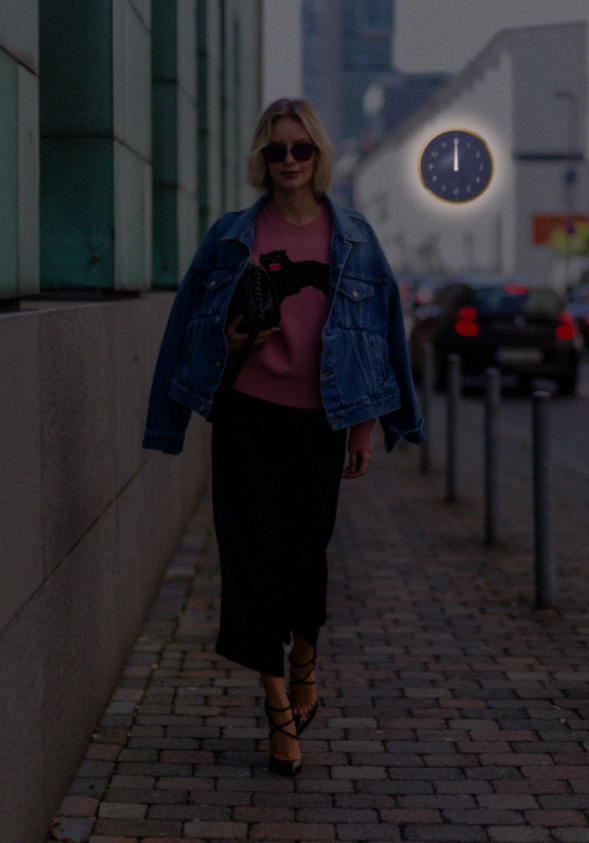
12:00
